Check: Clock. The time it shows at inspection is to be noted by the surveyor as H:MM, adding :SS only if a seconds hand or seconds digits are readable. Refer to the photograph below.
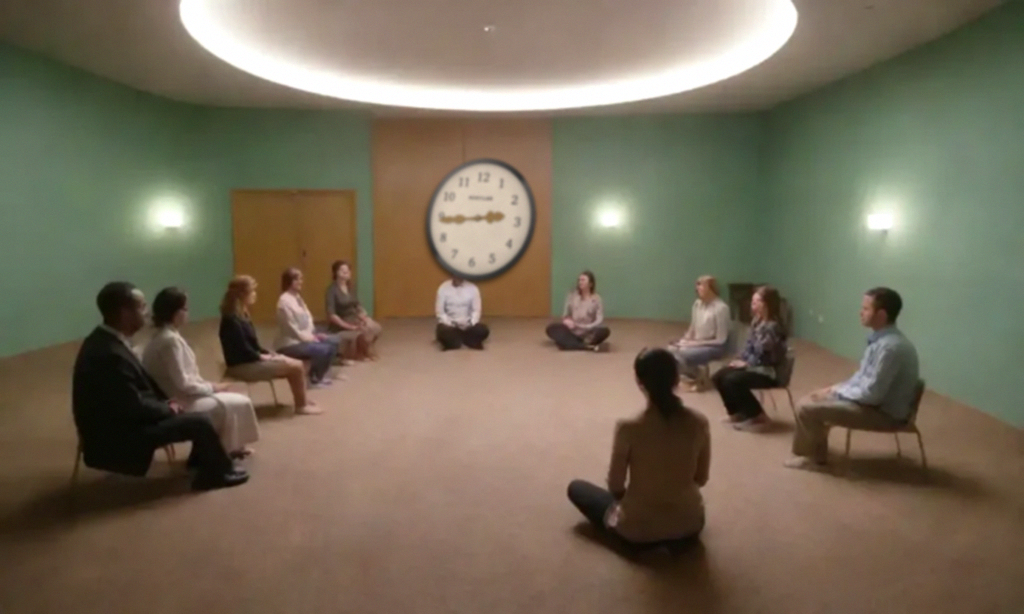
2:44
